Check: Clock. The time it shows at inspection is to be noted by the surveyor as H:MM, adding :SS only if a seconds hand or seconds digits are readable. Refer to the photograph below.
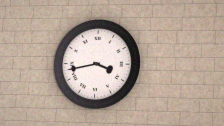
3:43
